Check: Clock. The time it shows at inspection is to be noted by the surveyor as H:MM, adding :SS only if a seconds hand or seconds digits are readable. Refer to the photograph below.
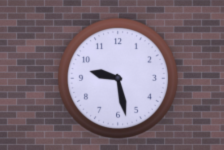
9:28
